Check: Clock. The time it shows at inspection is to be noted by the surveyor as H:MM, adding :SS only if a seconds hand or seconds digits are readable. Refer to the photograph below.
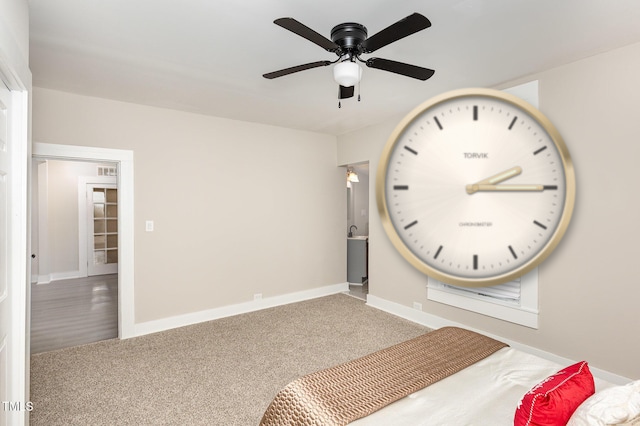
2:15
